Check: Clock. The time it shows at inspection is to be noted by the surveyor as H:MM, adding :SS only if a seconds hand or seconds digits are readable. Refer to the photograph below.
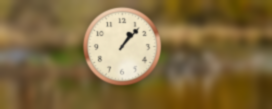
1:07
